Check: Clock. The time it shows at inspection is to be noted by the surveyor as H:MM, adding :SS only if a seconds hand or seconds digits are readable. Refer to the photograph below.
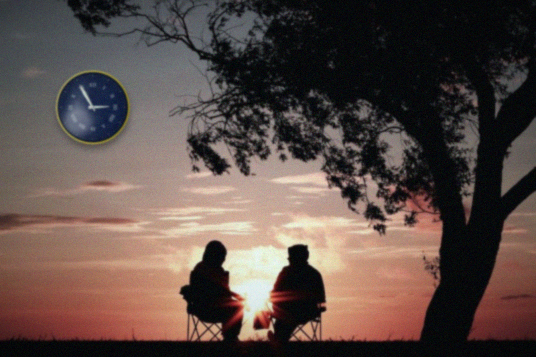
2:55
